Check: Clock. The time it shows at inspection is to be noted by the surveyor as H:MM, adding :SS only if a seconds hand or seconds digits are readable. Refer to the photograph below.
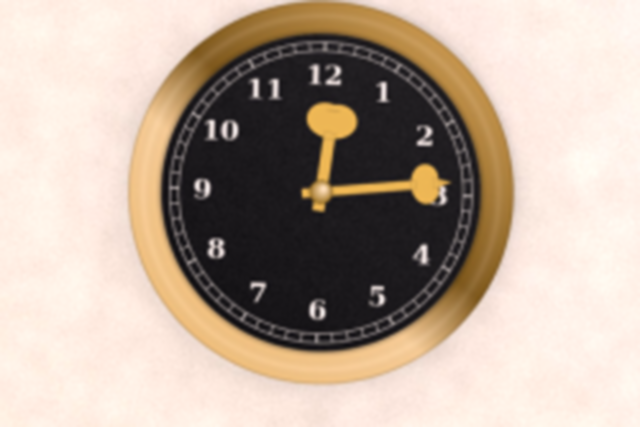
12:14
